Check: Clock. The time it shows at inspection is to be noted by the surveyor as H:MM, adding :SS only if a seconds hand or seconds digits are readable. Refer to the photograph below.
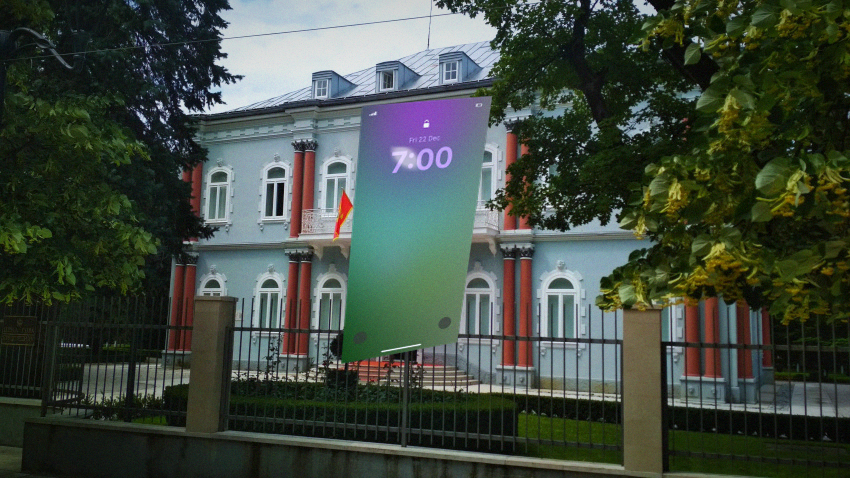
7:00
